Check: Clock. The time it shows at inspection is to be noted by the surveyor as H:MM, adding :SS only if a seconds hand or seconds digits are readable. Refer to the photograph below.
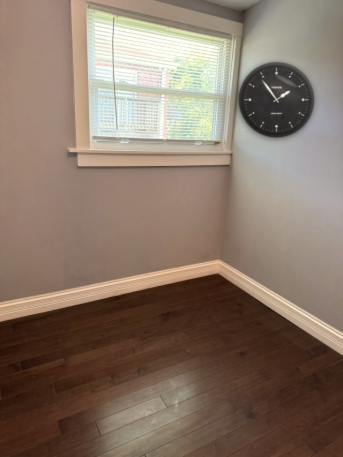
1:54
